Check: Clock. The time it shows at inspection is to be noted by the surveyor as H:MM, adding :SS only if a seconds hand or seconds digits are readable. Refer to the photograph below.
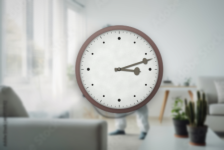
3:12
